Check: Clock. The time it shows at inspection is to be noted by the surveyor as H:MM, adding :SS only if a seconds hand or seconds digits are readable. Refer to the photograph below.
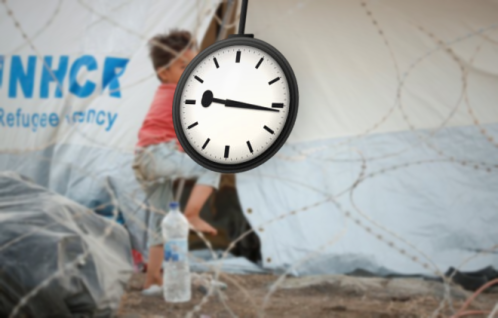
9:16
